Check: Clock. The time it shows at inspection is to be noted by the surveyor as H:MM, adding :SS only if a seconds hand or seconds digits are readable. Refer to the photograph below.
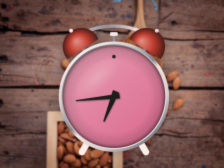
6:44
